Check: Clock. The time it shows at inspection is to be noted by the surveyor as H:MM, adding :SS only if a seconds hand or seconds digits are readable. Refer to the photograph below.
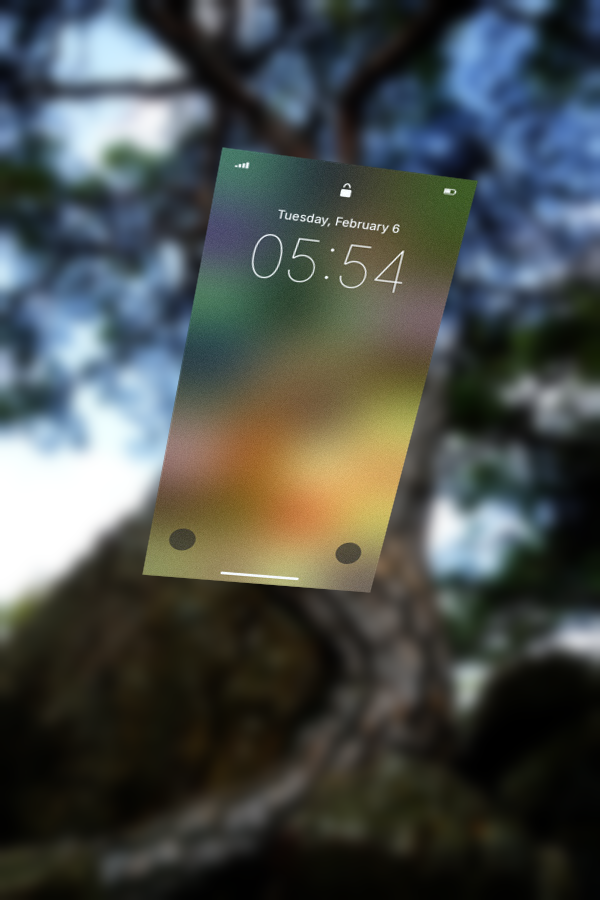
5:54
